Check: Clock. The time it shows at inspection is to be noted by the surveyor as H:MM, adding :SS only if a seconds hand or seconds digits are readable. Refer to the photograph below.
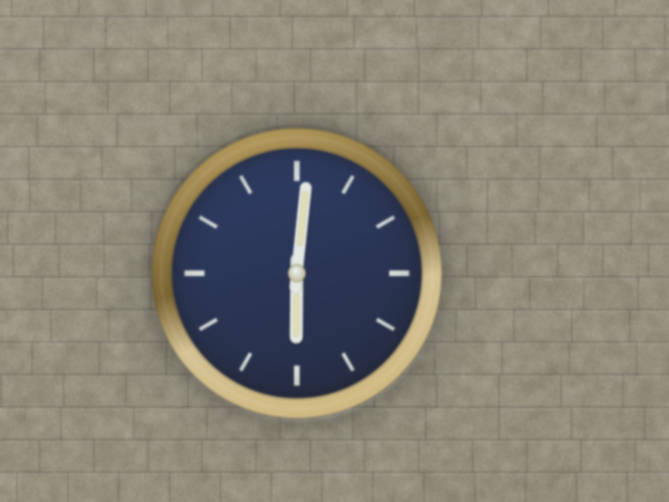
6:01
